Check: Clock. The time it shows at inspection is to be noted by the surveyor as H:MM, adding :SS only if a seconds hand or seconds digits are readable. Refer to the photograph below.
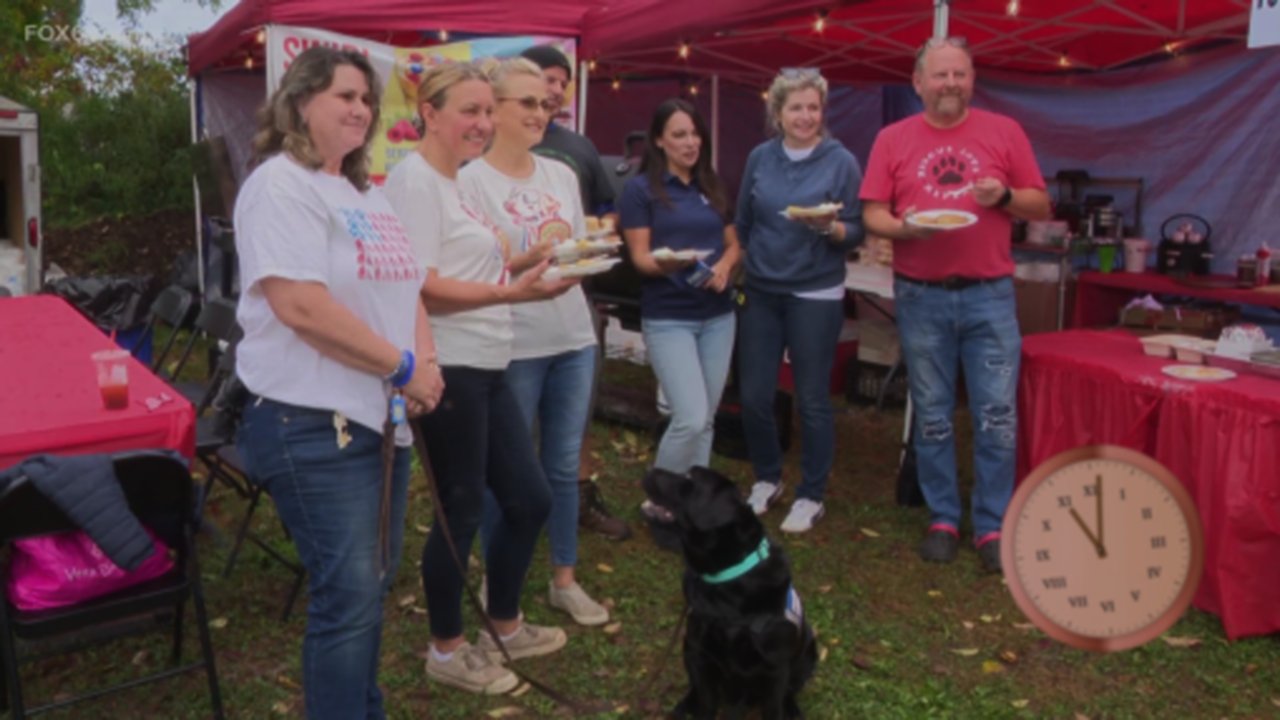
11:01
